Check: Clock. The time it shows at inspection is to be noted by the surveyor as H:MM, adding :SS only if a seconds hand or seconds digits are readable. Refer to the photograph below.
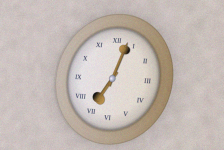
7:03
